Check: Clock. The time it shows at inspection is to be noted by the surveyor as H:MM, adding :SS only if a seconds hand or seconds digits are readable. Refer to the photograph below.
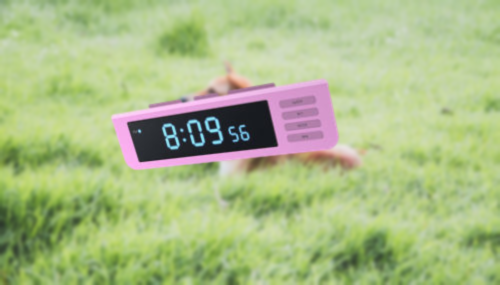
8:09:56
